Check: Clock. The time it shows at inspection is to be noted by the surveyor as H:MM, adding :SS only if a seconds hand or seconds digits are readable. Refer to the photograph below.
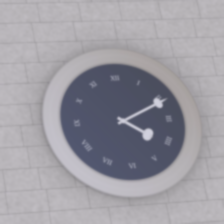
4:11
